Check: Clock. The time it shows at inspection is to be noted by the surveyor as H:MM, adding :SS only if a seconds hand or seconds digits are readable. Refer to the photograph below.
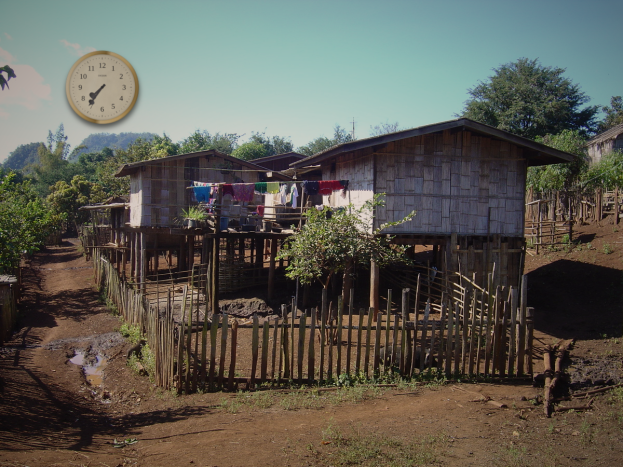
7:36
